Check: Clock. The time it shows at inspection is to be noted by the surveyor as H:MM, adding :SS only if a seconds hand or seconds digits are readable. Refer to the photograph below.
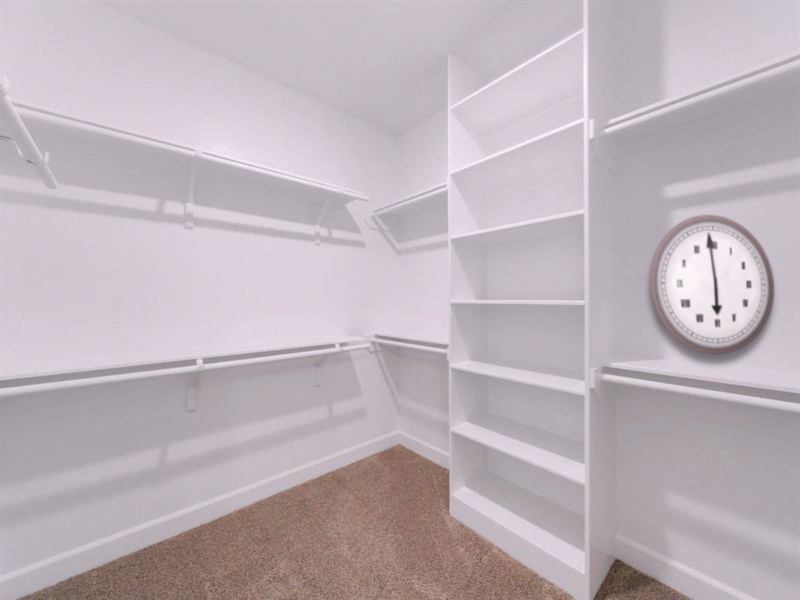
5:59
